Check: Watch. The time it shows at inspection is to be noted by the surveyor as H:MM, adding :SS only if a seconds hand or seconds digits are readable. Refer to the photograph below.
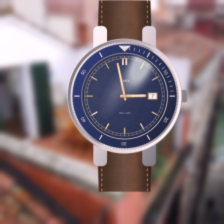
2:58
